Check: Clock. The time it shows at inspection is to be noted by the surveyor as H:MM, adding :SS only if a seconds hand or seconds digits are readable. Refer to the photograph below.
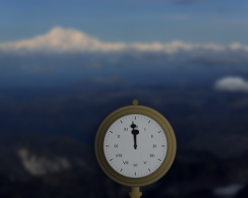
11:59
